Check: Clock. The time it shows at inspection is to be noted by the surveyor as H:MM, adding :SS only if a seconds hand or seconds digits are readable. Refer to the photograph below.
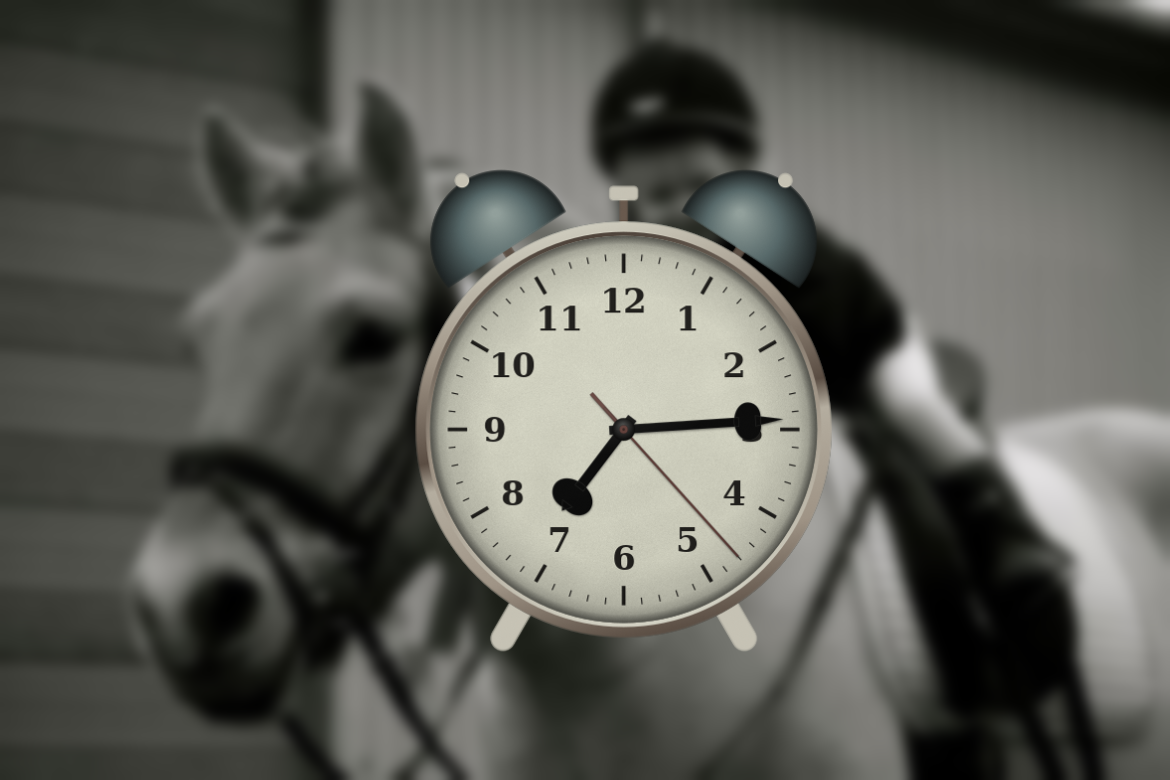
7:14:23
